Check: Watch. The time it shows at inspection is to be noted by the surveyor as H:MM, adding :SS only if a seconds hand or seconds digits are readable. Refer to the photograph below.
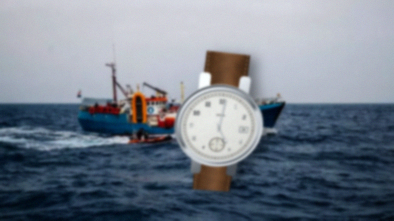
5:01
